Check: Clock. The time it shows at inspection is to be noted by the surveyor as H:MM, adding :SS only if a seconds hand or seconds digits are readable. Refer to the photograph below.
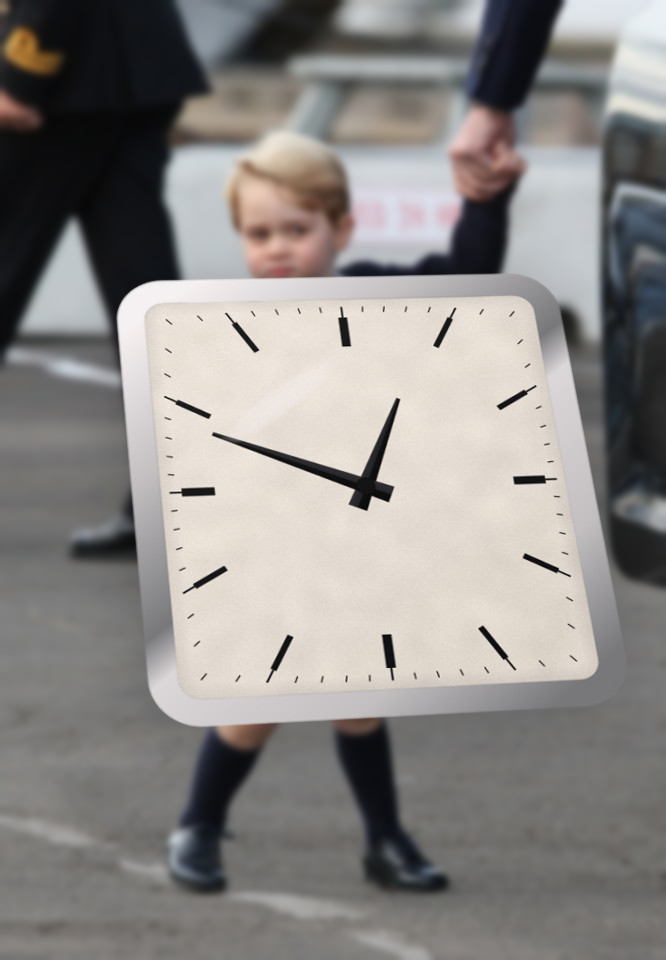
12:49
